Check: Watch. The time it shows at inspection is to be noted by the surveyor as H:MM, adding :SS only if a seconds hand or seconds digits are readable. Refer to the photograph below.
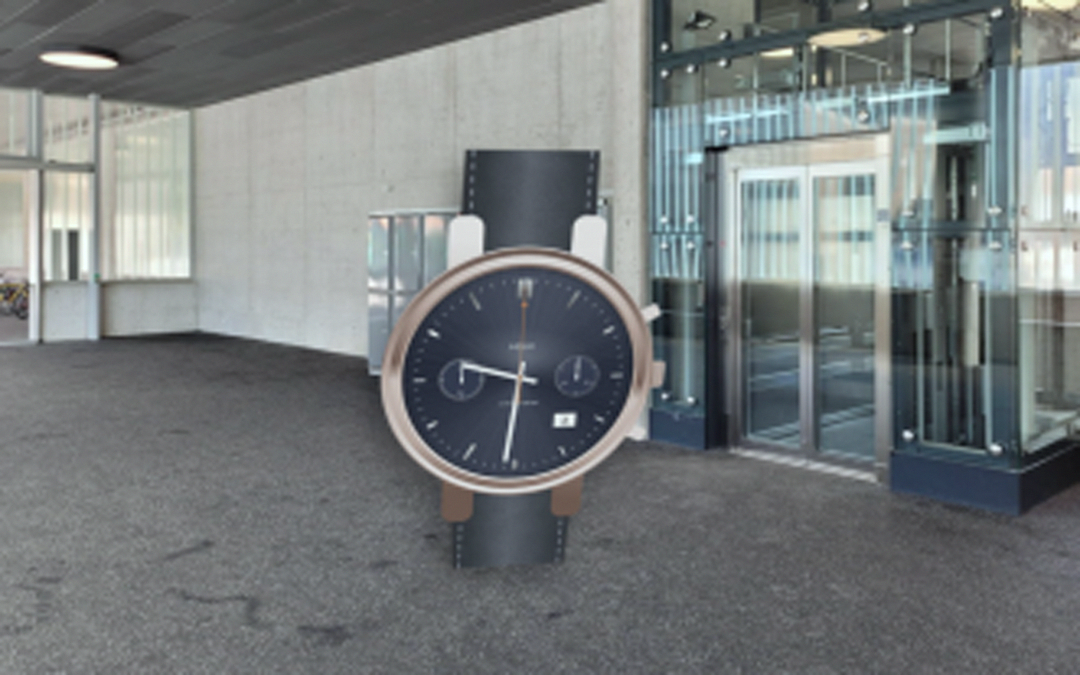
9:31
